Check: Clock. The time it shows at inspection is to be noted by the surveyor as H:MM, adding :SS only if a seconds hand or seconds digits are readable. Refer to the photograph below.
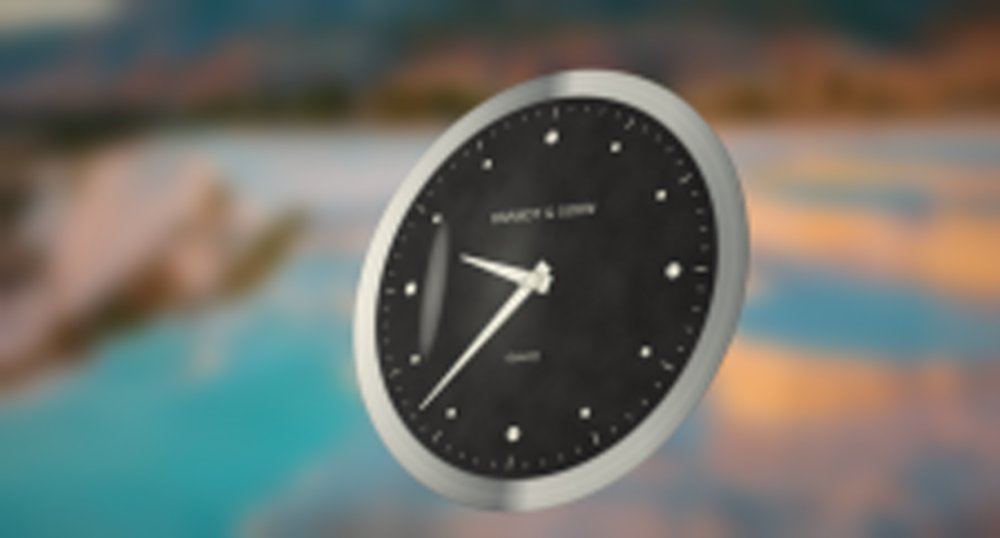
9:37
